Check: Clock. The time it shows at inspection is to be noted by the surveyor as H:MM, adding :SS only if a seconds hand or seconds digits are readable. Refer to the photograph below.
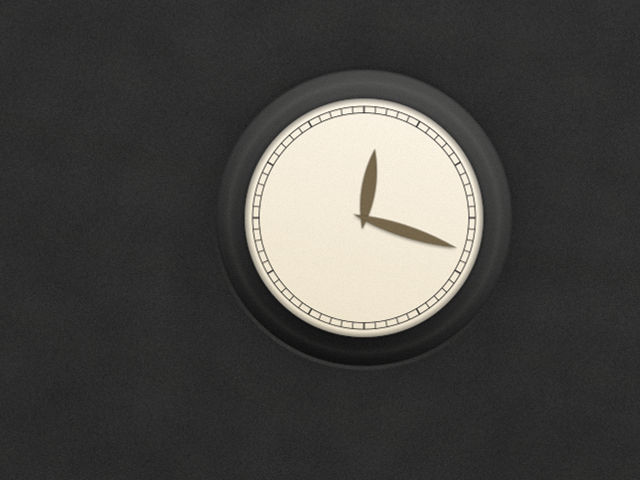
12:18
